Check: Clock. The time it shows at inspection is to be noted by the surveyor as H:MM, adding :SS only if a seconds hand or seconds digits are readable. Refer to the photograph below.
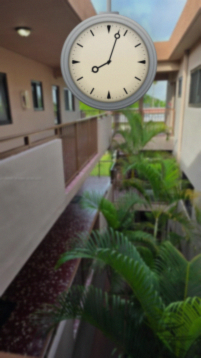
8:03
